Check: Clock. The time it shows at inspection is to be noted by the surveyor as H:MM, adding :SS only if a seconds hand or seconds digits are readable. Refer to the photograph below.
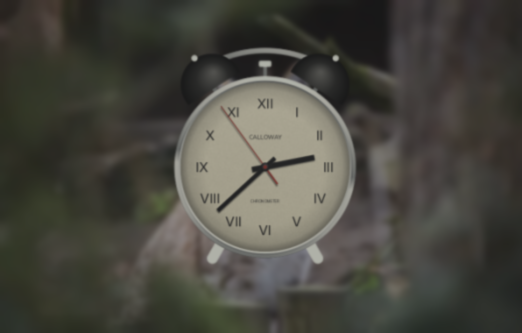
2:37:54
